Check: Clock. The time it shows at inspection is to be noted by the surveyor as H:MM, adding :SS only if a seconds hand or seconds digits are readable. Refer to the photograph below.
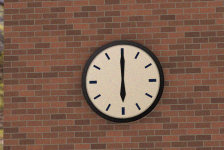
6:00
